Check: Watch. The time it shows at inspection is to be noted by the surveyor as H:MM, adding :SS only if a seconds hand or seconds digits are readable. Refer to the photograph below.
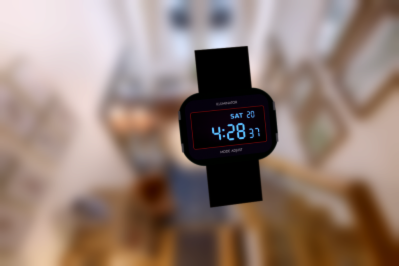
4:28:37
